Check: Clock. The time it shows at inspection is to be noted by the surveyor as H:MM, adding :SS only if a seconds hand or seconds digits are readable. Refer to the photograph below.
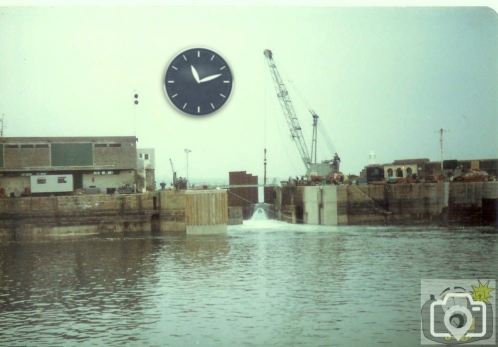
11:12
